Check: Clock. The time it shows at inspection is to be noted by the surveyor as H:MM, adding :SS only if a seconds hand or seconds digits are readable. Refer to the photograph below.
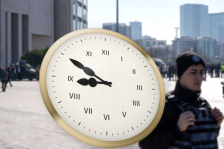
8:50
